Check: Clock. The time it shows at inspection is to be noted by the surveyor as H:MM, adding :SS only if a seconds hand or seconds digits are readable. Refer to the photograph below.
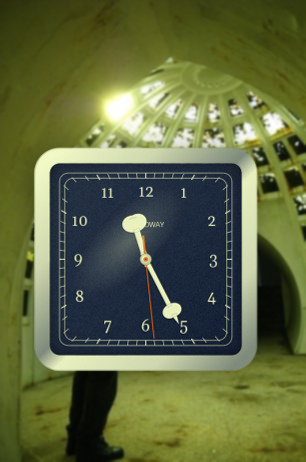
11:25:29
